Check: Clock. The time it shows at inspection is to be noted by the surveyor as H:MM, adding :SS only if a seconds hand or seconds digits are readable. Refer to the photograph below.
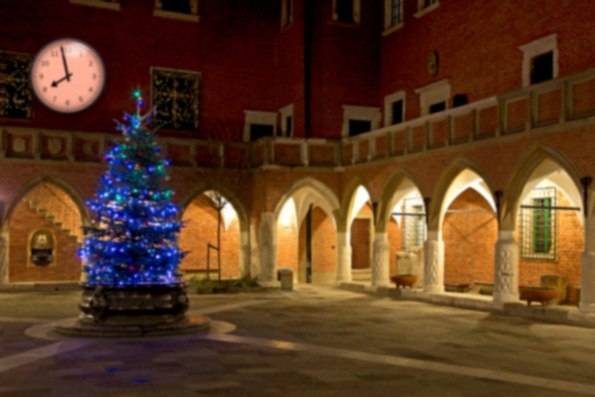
7:58
